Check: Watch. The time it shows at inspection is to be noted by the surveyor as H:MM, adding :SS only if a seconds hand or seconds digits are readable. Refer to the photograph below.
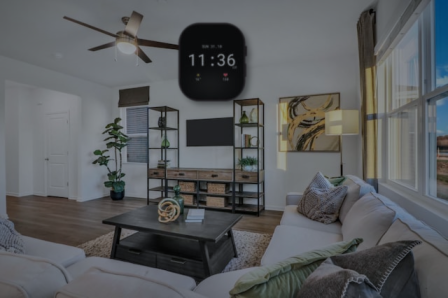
11:36
